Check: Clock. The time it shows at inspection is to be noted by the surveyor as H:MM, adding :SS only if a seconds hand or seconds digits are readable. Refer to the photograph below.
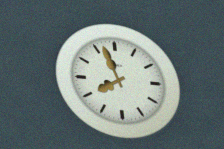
7:57
